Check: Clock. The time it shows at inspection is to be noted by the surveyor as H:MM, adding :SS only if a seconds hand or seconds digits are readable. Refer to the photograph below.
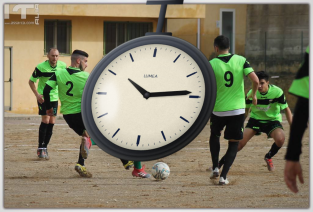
10:14
